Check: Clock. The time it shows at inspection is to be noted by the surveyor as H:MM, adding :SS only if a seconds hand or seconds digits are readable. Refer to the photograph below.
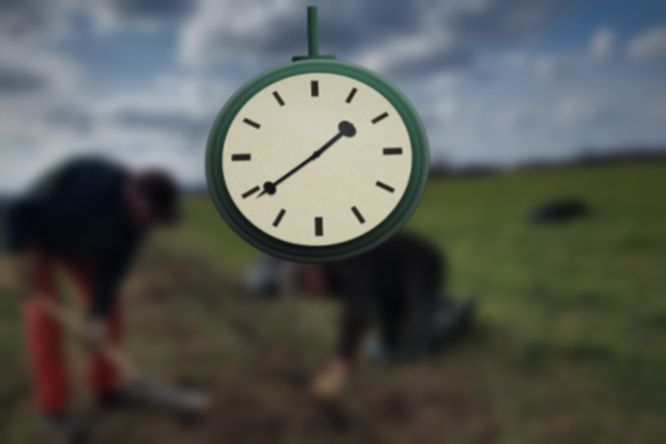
1:39
